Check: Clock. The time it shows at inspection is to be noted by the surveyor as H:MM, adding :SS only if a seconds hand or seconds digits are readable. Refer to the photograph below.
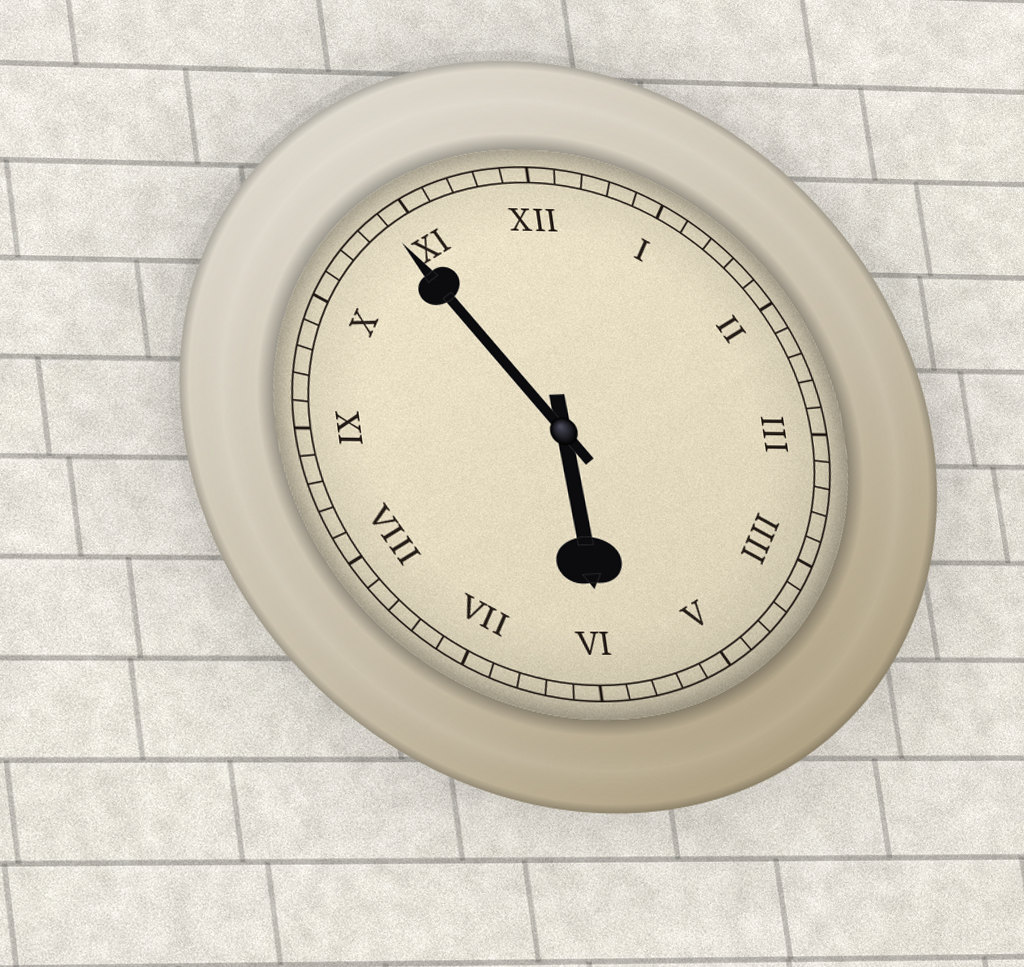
5:54
